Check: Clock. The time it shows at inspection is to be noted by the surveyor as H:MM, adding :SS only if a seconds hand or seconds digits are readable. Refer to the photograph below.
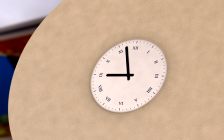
8:57
